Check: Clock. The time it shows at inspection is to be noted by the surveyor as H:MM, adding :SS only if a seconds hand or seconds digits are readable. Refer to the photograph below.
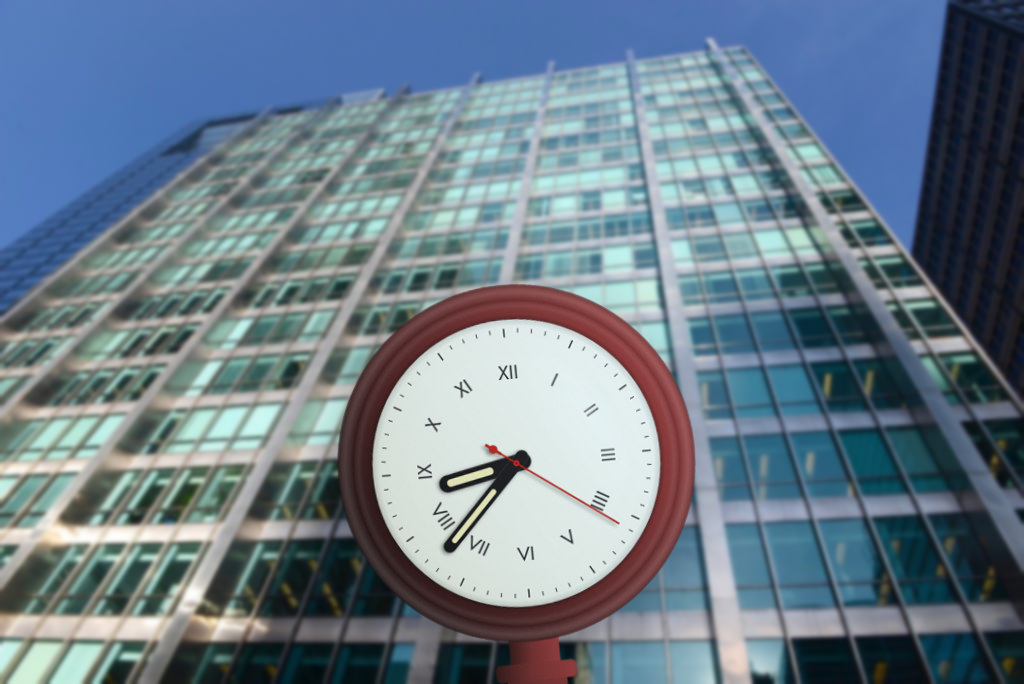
8:37:21
